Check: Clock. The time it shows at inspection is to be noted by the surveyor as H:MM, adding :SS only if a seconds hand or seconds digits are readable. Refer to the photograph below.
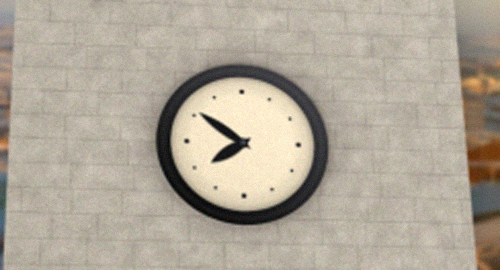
7:51
